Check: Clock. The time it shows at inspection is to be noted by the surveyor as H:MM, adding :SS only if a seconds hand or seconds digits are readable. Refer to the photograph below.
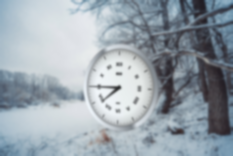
7:45
